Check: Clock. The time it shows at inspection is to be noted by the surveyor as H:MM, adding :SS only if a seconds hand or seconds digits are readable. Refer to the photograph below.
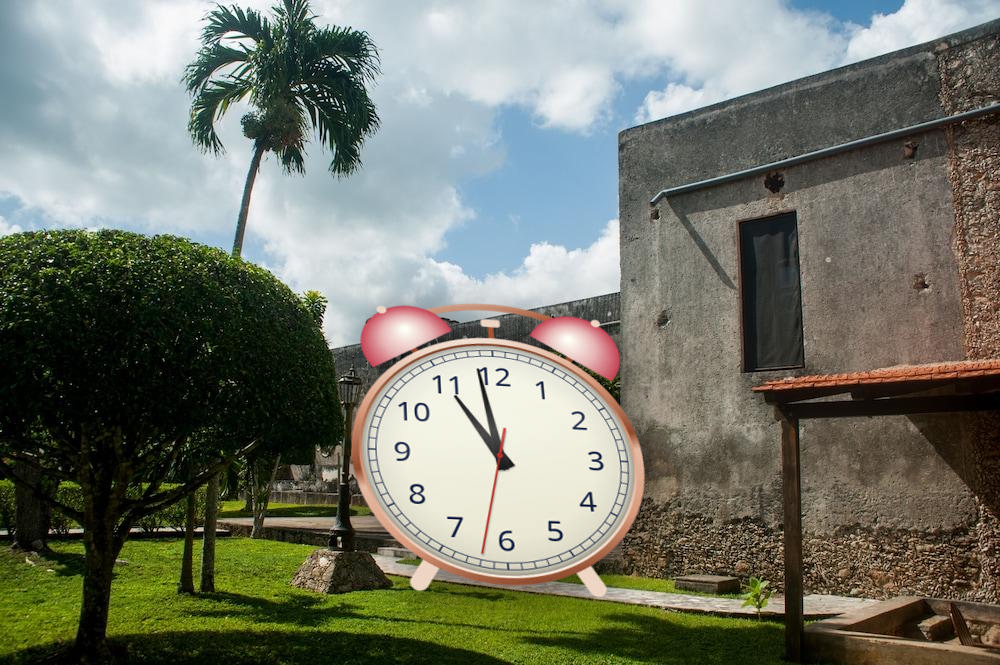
10:58:32
